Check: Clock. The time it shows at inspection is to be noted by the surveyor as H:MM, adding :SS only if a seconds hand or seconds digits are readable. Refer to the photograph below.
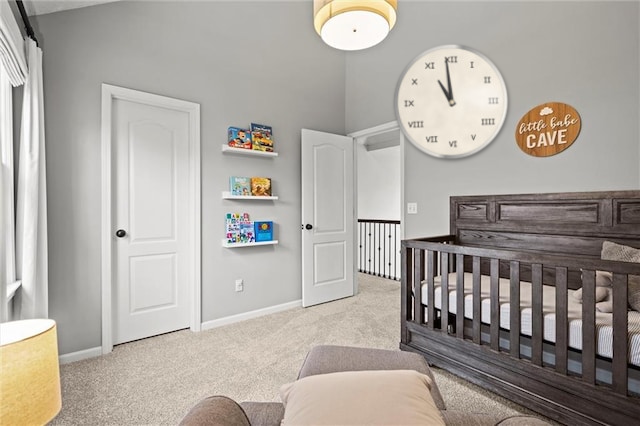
10:59
